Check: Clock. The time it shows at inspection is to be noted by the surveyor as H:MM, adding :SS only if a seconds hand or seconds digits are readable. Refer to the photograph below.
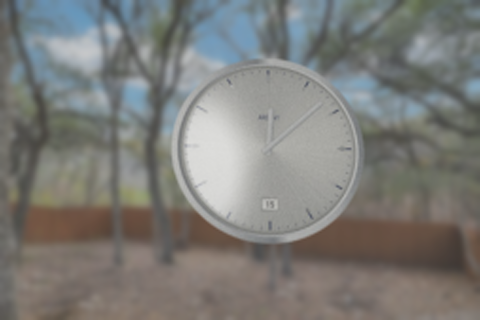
12:08
